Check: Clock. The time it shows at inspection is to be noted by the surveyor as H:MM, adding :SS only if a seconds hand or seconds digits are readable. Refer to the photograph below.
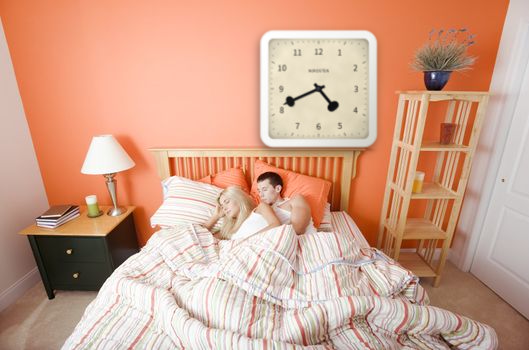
4:41
